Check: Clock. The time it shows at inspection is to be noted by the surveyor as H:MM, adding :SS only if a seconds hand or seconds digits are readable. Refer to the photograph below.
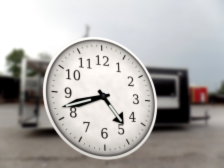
4:42
